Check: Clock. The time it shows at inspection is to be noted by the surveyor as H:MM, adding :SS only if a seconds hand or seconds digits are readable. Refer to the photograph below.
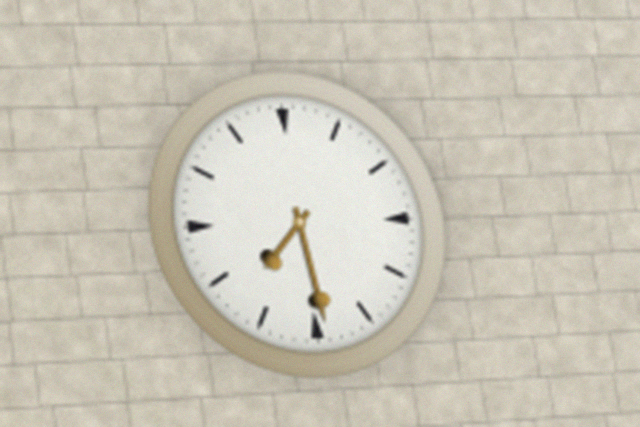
7:29
